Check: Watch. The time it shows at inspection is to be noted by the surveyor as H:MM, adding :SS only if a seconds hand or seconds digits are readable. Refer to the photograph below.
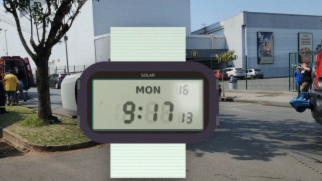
9:17:13
